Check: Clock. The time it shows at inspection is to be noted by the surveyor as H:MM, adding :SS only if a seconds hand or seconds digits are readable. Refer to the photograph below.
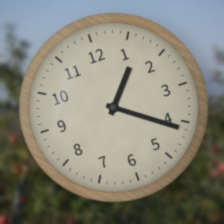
1:21
